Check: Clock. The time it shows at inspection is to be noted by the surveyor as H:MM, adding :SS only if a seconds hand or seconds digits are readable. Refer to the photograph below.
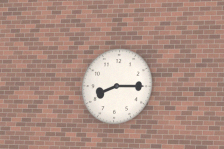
8:15
